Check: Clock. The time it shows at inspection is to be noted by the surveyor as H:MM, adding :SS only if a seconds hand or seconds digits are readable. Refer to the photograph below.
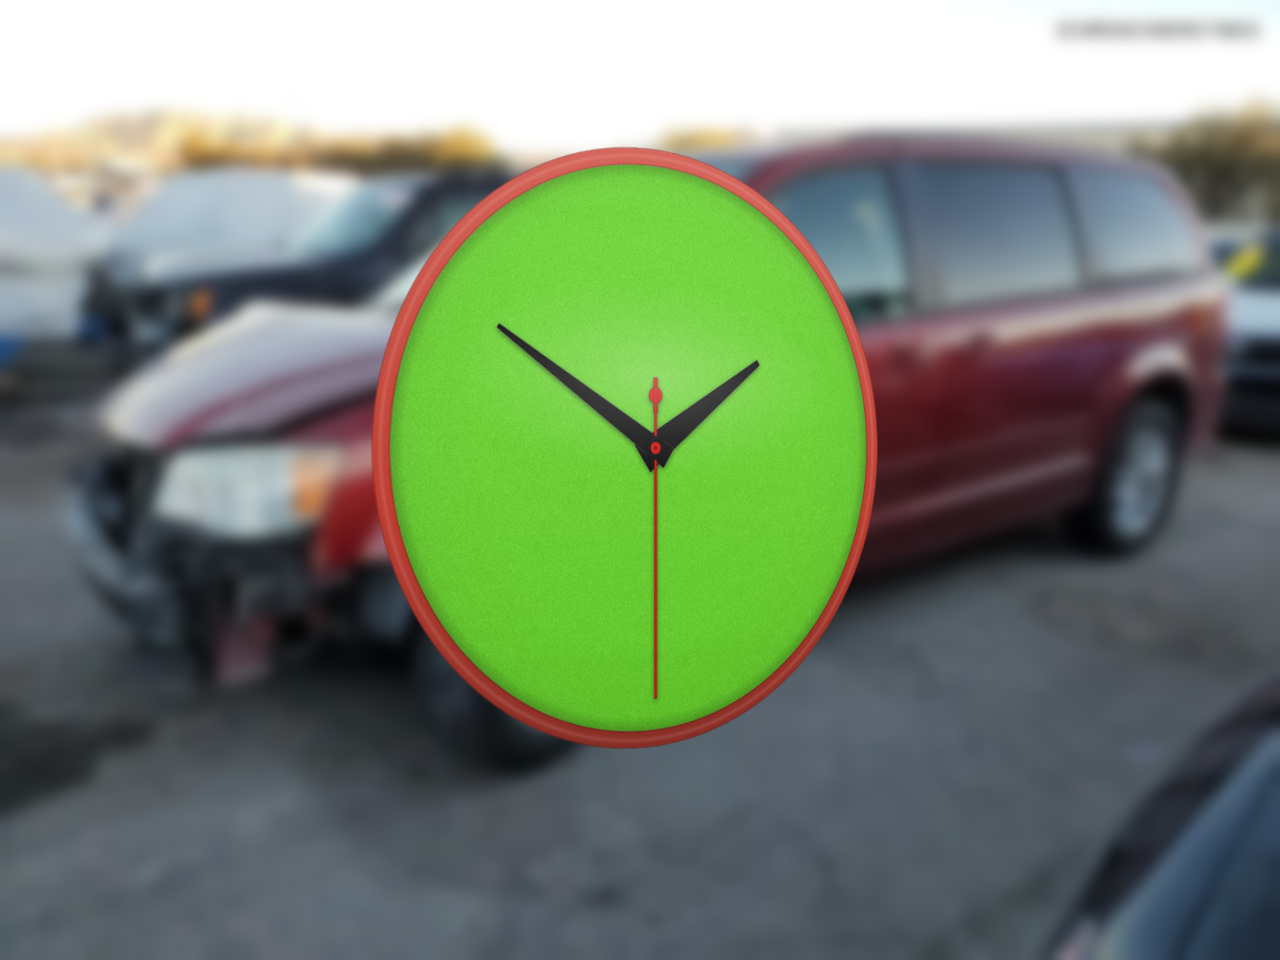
1:50:30
